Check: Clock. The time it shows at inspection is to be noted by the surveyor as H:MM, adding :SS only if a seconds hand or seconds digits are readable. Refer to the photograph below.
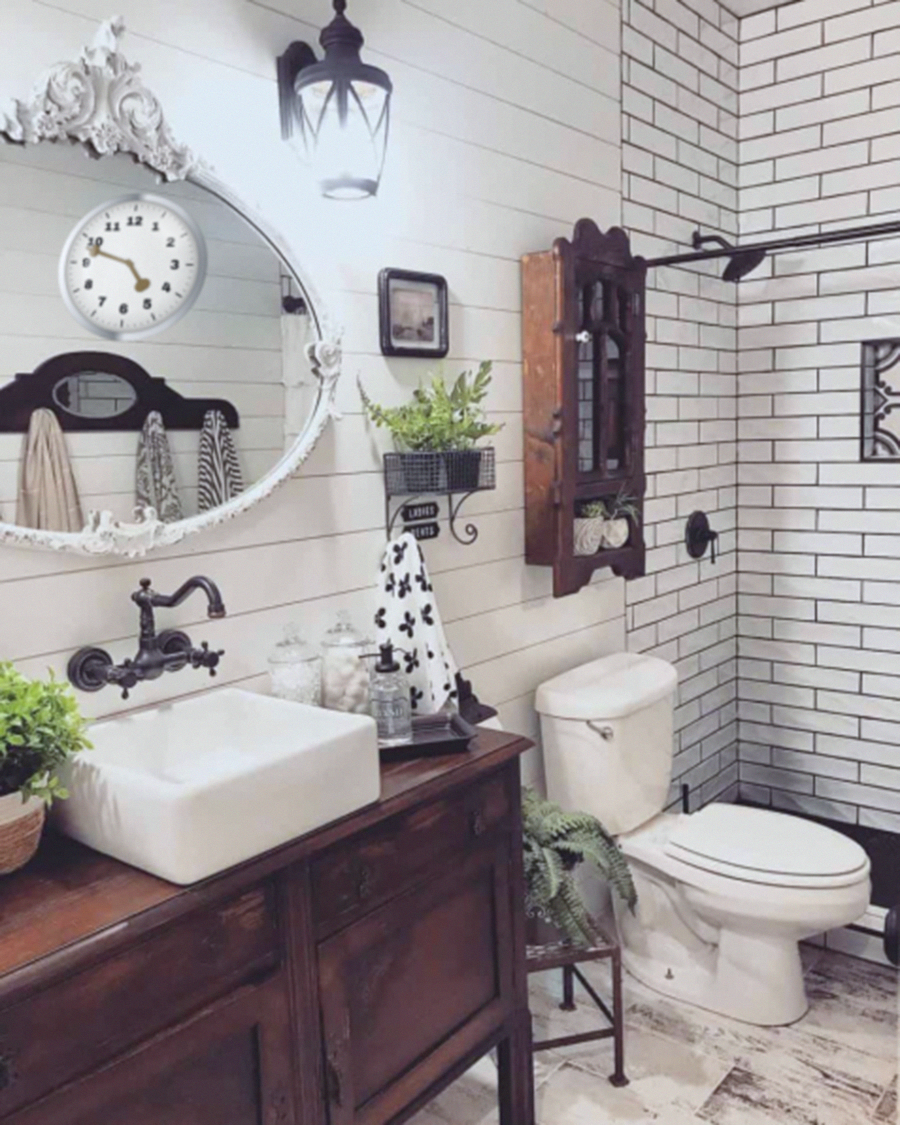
4:48
